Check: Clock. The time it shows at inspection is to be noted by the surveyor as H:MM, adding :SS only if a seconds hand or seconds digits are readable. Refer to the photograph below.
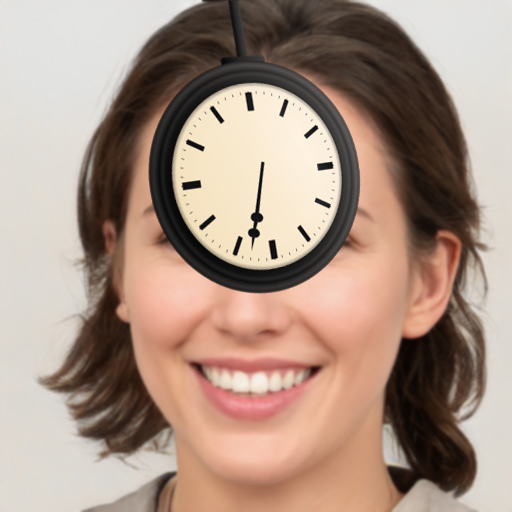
6:33
